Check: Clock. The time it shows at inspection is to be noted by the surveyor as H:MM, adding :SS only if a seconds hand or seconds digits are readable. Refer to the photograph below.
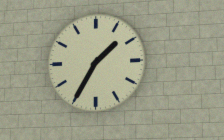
1:35
